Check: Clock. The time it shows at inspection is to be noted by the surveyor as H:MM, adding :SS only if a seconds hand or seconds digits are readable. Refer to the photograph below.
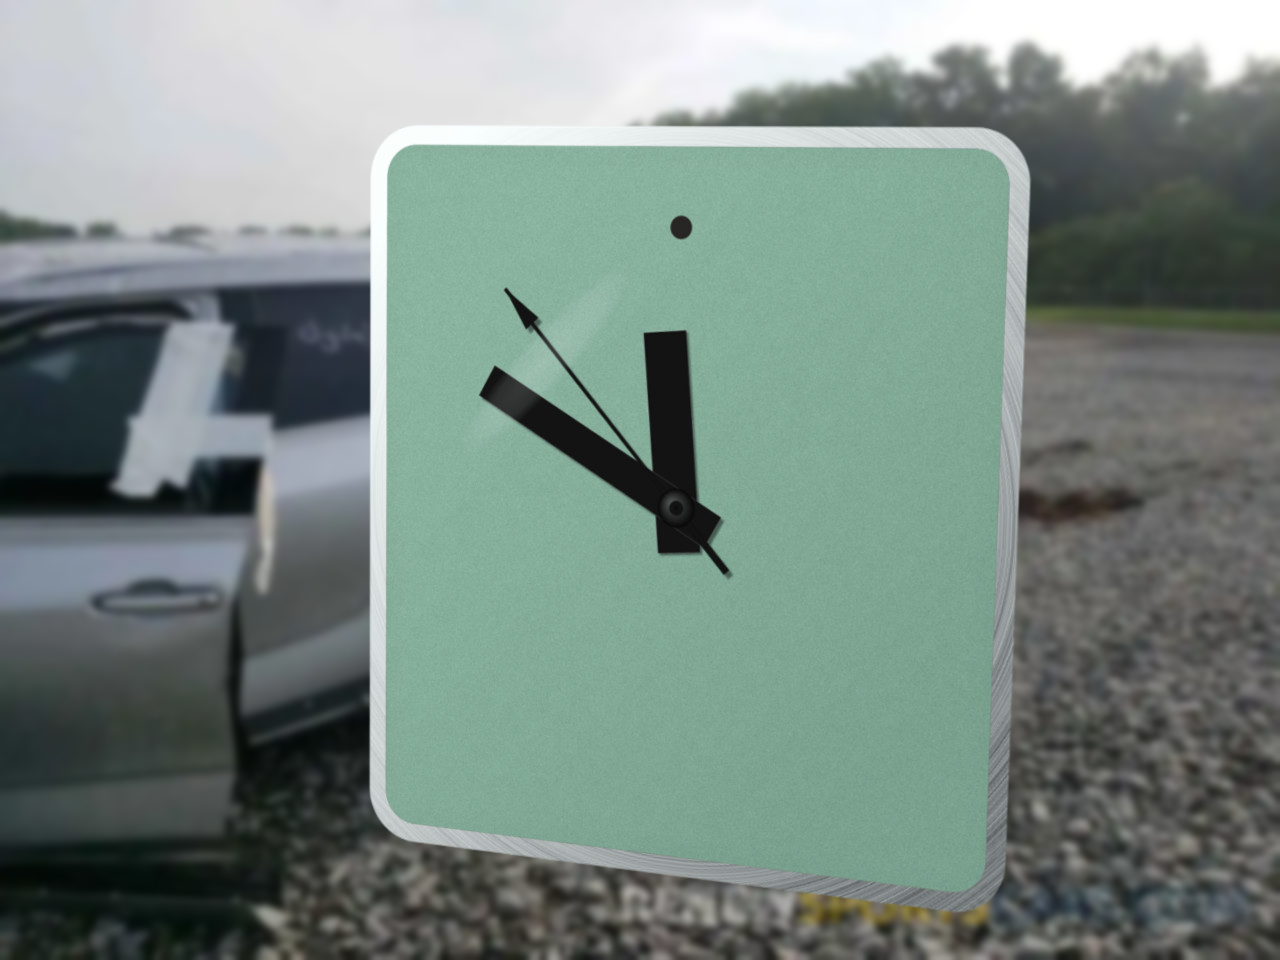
11:49:53
